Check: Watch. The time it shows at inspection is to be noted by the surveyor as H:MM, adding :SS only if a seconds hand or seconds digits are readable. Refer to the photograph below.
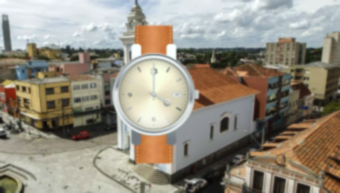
4:00
